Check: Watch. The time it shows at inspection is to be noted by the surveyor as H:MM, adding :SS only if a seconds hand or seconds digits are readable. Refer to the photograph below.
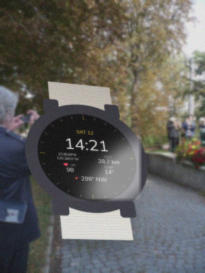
14:21
